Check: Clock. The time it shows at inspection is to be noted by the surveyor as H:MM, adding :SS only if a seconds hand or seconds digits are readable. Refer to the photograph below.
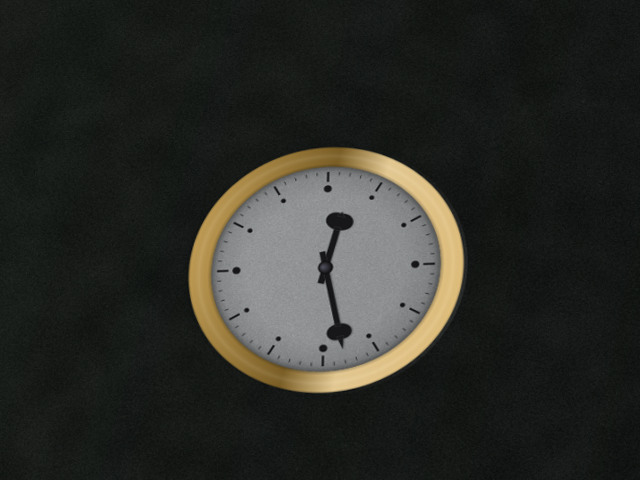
12:28
